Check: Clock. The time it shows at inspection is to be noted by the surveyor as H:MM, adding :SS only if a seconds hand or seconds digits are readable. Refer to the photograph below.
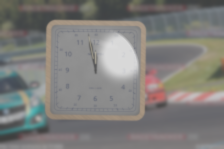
11:58
